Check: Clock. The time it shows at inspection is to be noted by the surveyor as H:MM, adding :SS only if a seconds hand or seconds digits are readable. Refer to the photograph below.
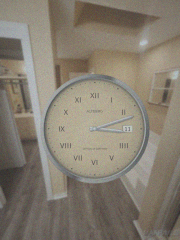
3:12
